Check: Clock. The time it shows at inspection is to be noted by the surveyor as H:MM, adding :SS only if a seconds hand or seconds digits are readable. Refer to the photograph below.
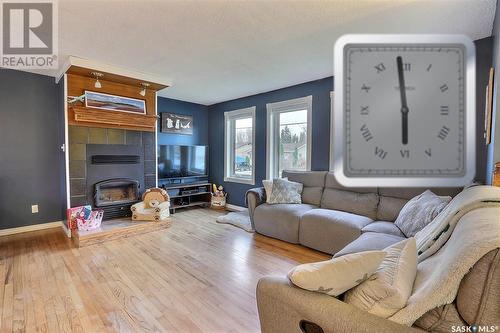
5:59
